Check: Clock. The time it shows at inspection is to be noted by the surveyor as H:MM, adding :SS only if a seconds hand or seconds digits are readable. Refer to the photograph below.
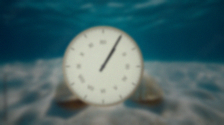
1:05
